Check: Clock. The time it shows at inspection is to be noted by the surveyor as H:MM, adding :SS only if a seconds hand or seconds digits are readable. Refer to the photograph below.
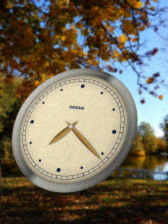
7:21
